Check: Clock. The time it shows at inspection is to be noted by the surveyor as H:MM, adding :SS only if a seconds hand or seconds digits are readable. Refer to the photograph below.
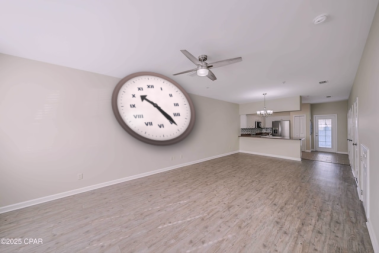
10:24
